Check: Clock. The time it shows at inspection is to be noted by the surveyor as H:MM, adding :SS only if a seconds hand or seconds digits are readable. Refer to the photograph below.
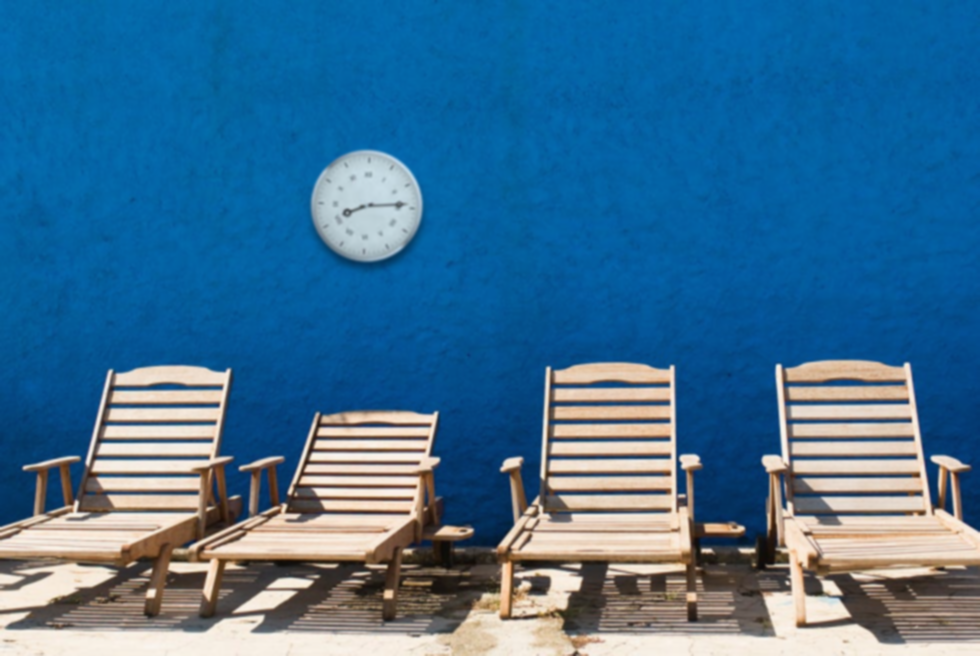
8:14
